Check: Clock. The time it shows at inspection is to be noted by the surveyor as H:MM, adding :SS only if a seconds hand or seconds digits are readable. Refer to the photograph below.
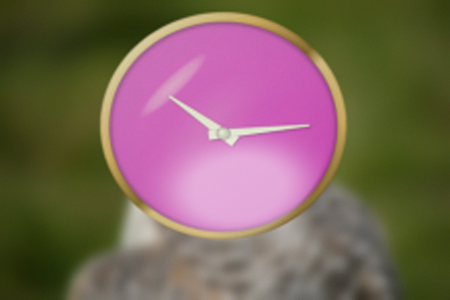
10:14
